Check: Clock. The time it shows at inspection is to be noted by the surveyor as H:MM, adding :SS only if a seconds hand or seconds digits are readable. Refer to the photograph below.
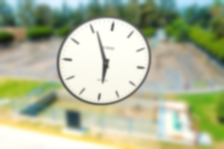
5:56
